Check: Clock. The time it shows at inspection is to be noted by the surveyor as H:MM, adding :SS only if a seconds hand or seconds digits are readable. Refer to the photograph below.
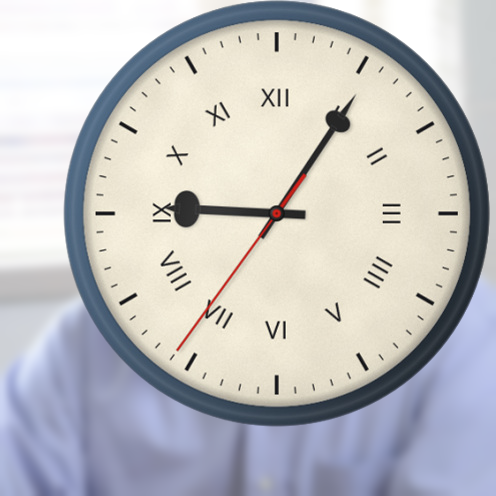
9:05:36
